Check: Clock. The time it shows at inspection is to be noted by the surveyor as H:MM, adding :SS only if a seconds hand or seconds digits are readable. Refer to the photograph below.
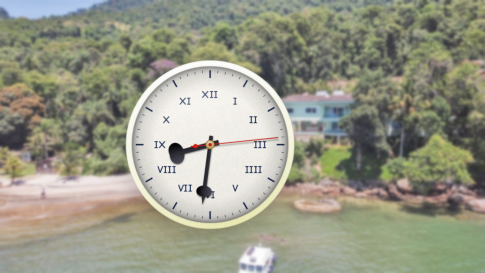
8:31:14
